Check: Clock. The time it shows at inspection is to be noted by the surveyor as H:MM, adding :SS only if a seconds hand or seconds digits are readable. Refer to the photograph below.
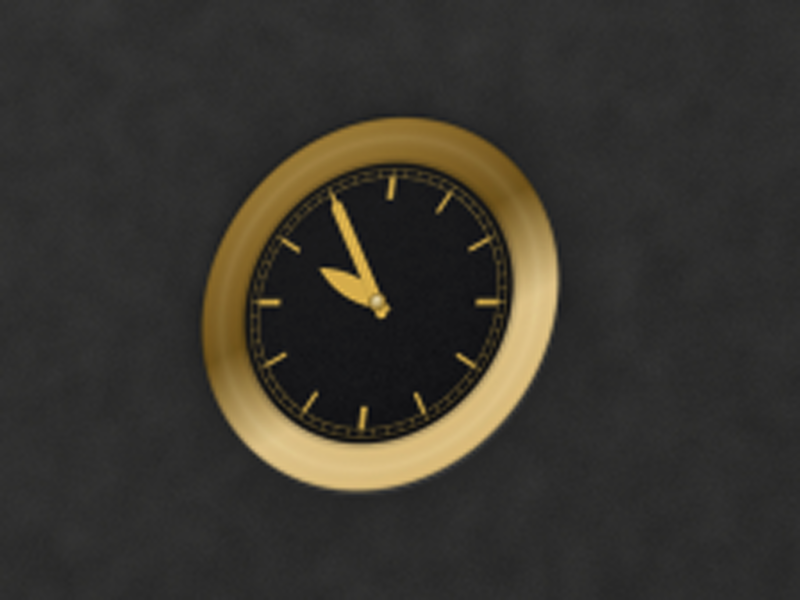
9:55
